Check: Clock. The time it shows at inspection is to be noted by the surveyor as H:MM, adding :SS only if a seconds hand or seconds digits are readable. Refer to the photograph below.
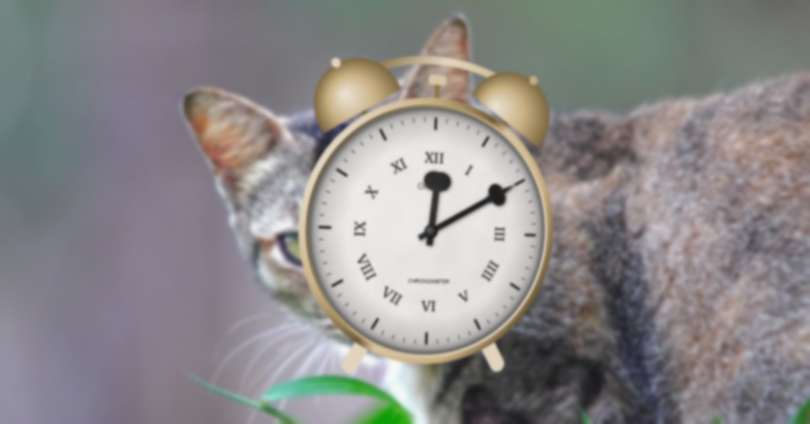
12:10
